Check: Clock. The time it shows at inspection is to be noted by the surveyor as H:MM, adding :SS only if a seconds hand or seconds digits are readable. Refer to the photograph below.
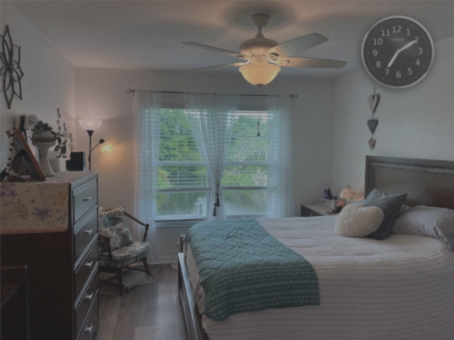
7:10
